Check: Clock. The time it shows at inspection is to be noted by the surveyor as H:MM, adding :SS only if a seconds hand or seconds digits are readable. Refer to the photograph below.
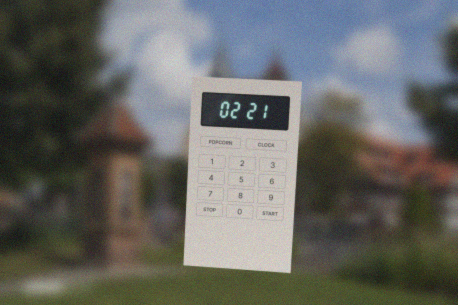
2:21
